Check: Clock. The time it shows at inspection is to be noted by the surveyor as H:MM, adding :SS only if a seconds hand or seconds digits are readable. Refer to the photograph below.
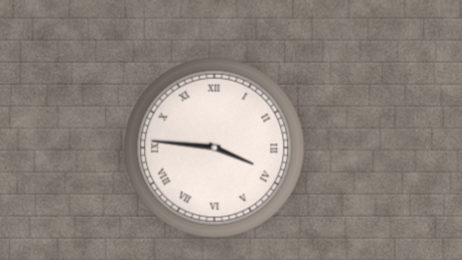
3:46
